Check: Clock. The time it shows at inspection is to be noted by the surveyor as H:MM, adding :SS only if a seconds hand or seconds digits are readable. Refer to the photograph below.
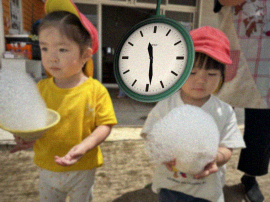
11:29
